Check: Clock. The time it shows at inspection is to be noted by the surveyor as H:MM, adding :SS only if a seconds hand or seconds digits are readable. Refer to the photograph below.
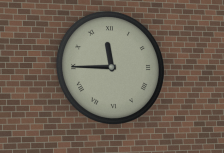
11:45
